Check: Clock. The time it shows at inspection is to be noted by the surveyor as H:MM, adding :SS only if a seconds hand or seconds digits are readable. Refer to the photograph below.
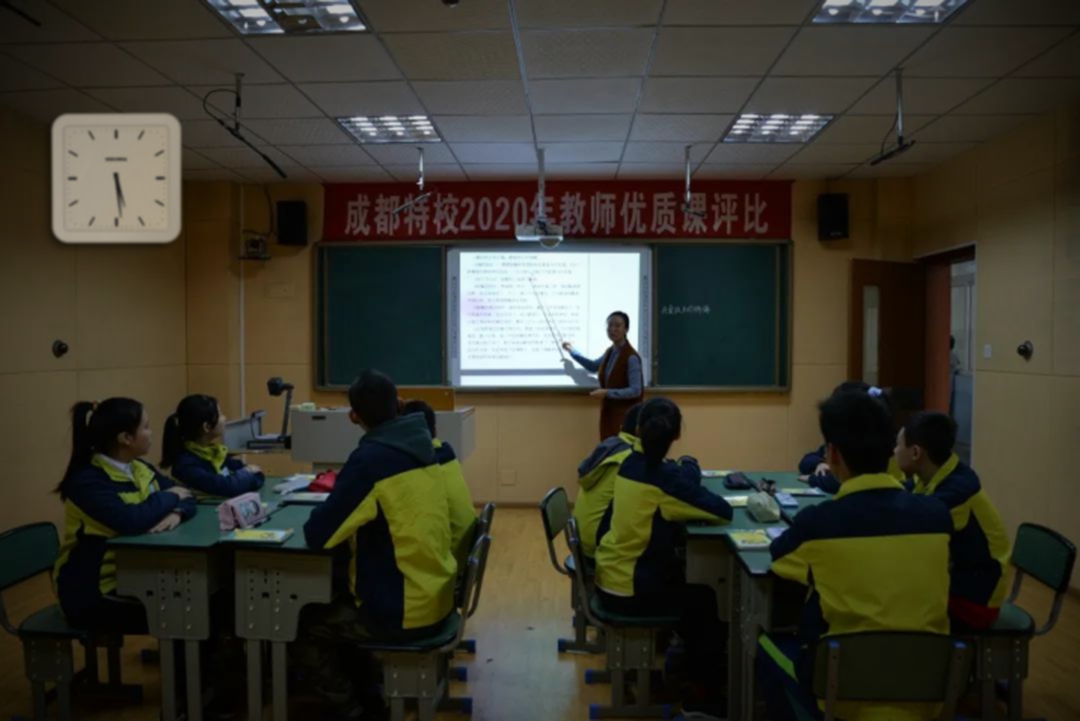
5:29
